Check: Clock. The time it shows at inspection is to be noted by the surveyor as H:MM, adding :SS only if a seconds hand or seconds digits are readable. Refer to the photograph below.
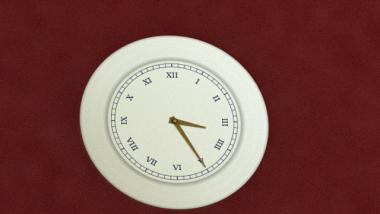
3:25
